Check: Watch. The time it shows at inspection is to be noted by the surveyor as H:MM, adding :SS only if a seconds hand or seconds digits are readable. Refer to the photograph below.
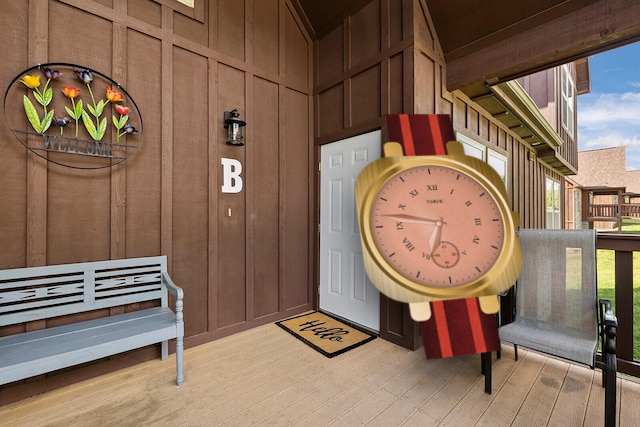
6:47
